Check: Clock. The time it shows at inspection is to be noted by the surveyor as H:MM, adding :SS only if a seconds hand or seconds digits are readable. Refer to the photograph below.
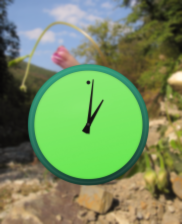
1:01
